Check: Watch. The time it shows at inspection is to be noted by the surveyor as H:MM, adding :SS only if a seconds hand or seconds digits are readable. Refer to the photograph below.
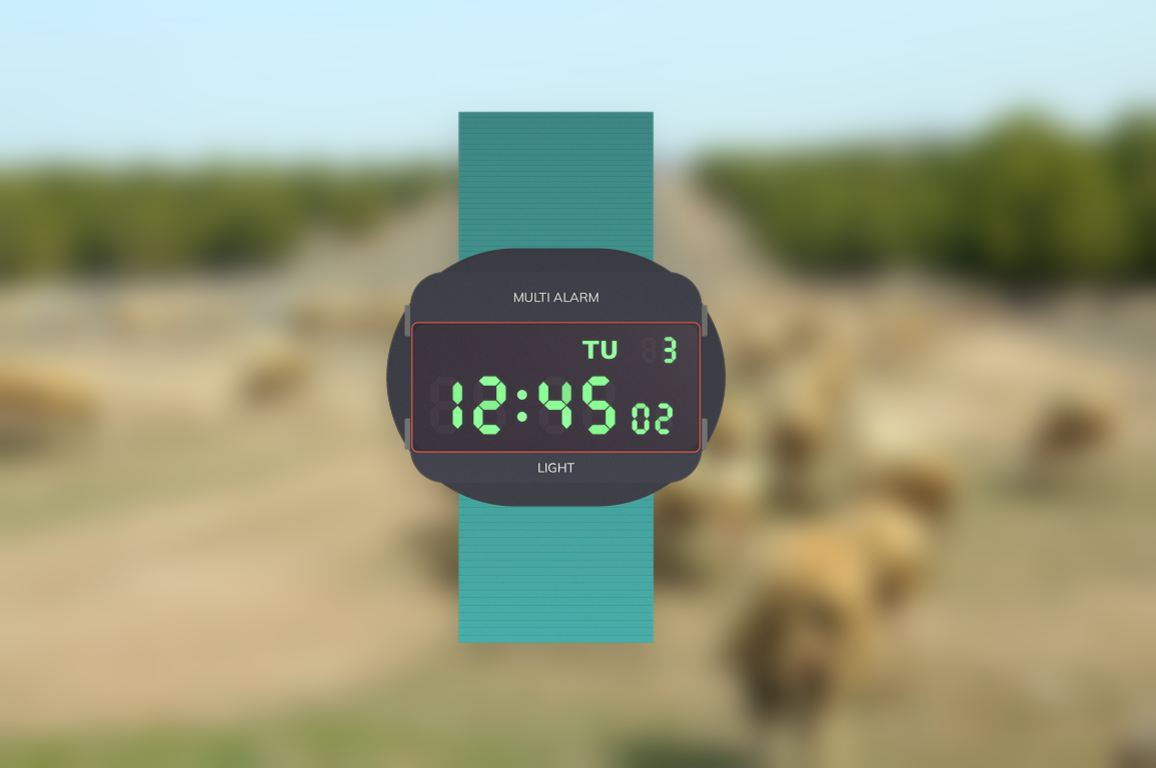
12:45:02
